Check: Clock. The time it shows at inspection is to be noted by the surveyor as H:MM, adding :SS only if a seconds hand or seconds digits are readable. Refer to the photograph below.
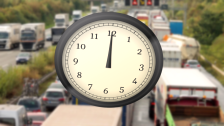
12:00
